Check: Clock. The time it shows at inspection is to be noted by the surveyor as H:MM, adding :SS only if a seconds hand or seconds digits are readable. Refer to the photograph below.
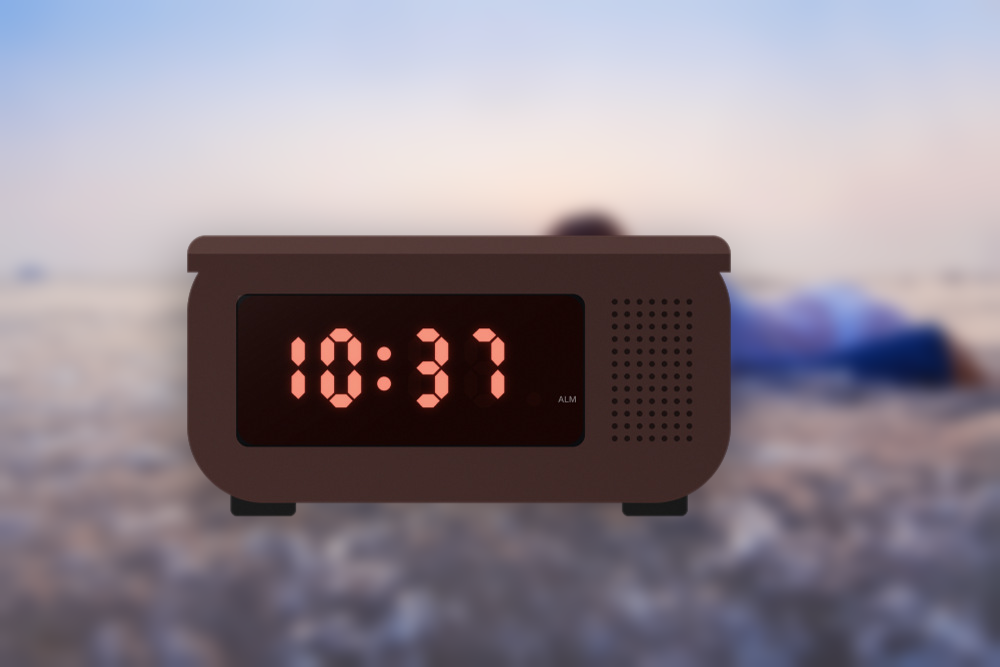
10:37
